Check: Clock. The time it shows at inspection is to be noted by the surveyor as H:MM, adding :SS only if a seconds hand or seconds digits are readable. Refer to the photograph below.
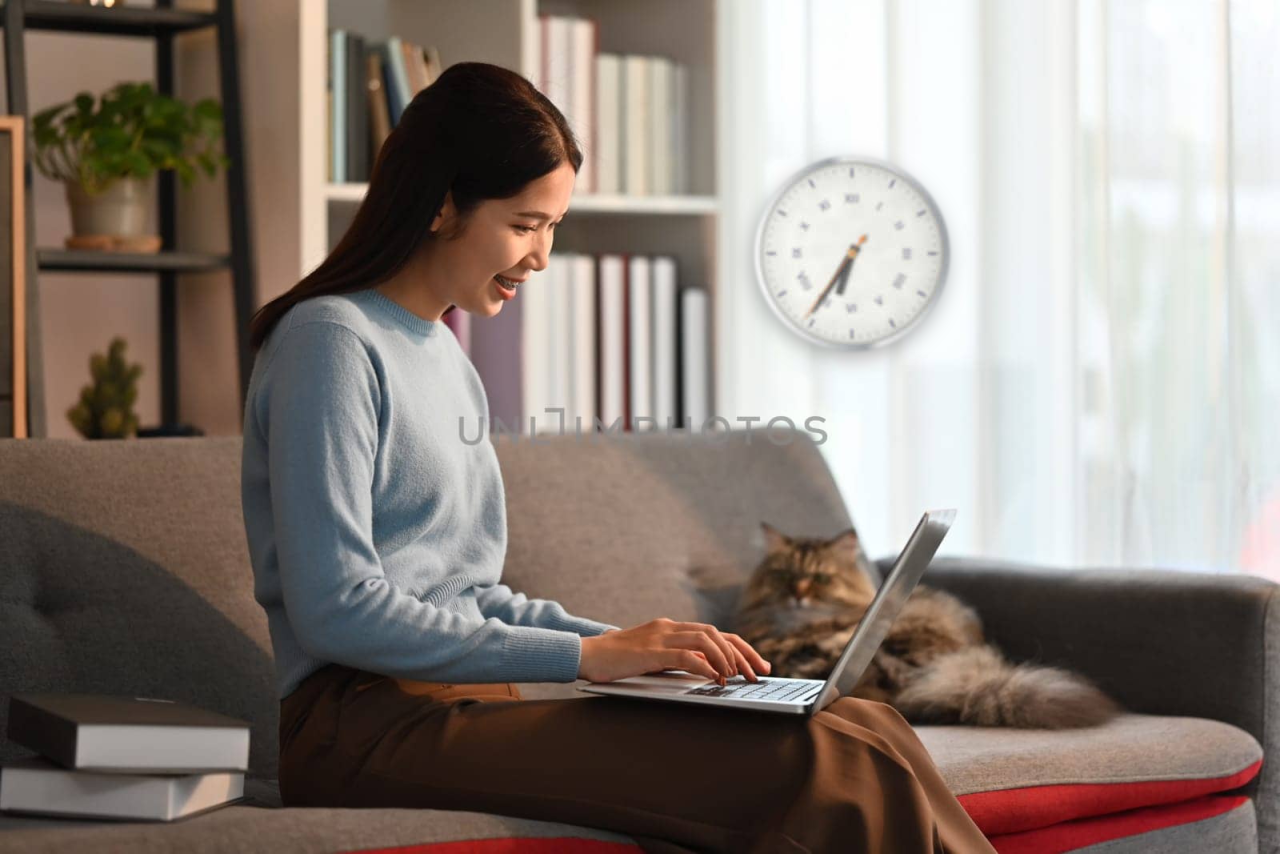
6:35:36
